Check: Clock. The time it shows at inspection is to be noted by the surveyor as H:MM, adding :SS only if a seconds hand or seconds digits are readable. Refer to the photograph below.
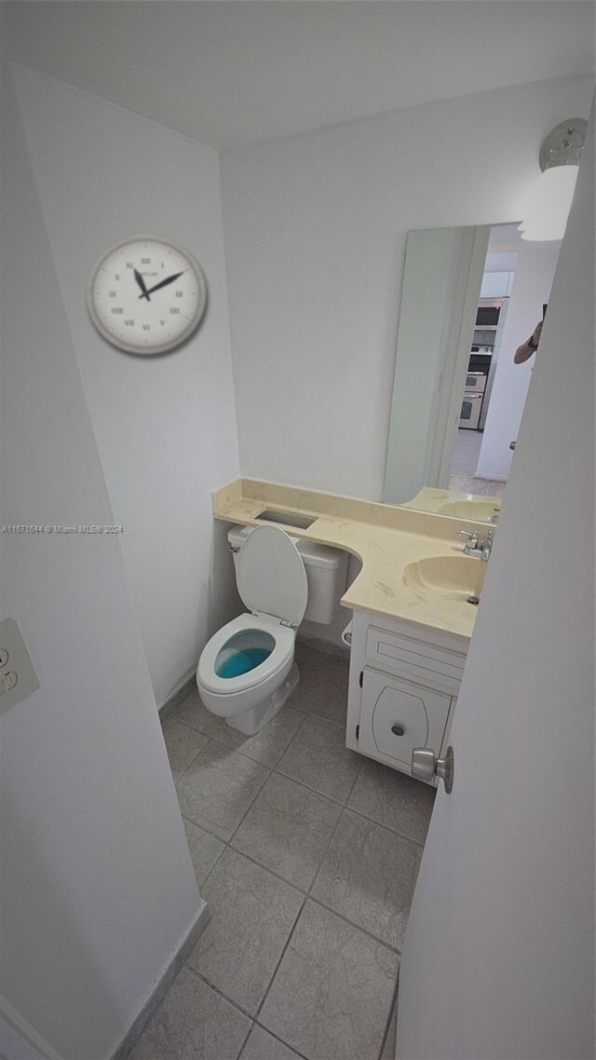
11:10
